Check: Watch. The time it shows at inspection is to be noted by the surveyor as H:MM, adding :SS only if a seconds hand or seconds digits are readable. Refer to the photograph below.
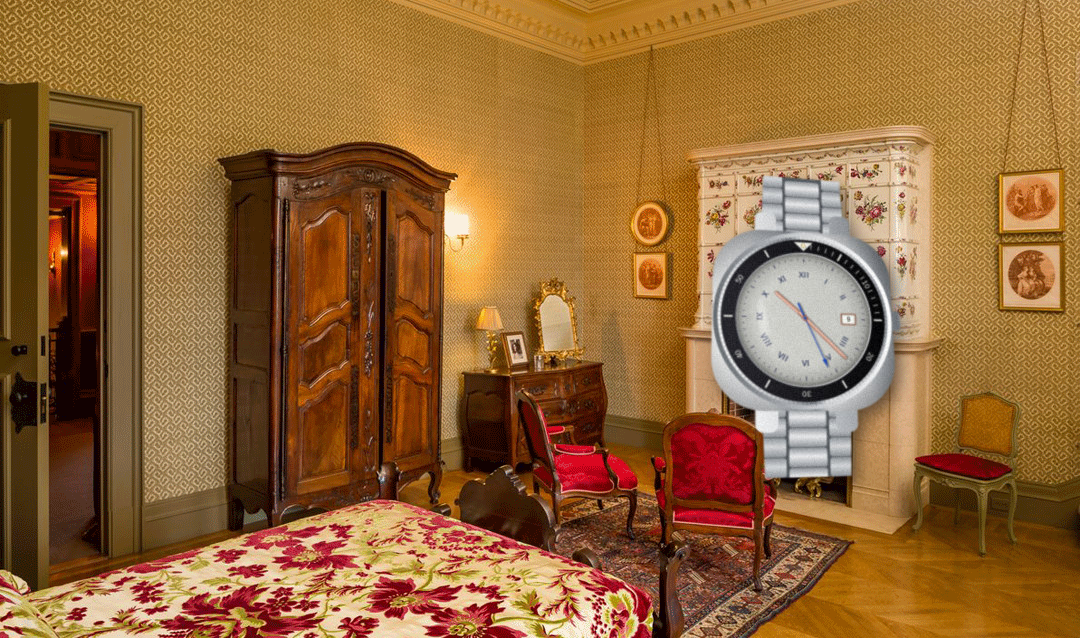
10:22:26
